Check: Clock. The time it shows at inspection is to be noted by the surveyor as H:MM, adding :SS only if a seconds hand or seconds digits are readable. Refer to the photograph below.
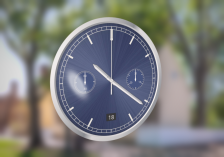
10:21
